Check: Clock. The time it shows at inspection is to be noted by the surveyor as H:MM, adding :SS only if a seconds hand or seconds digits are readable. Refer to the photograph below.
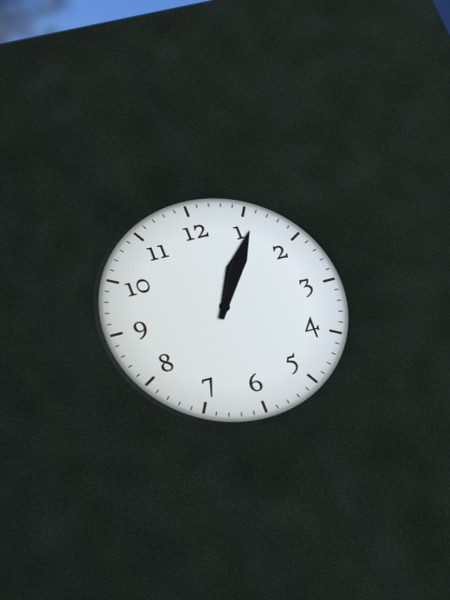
1:06
